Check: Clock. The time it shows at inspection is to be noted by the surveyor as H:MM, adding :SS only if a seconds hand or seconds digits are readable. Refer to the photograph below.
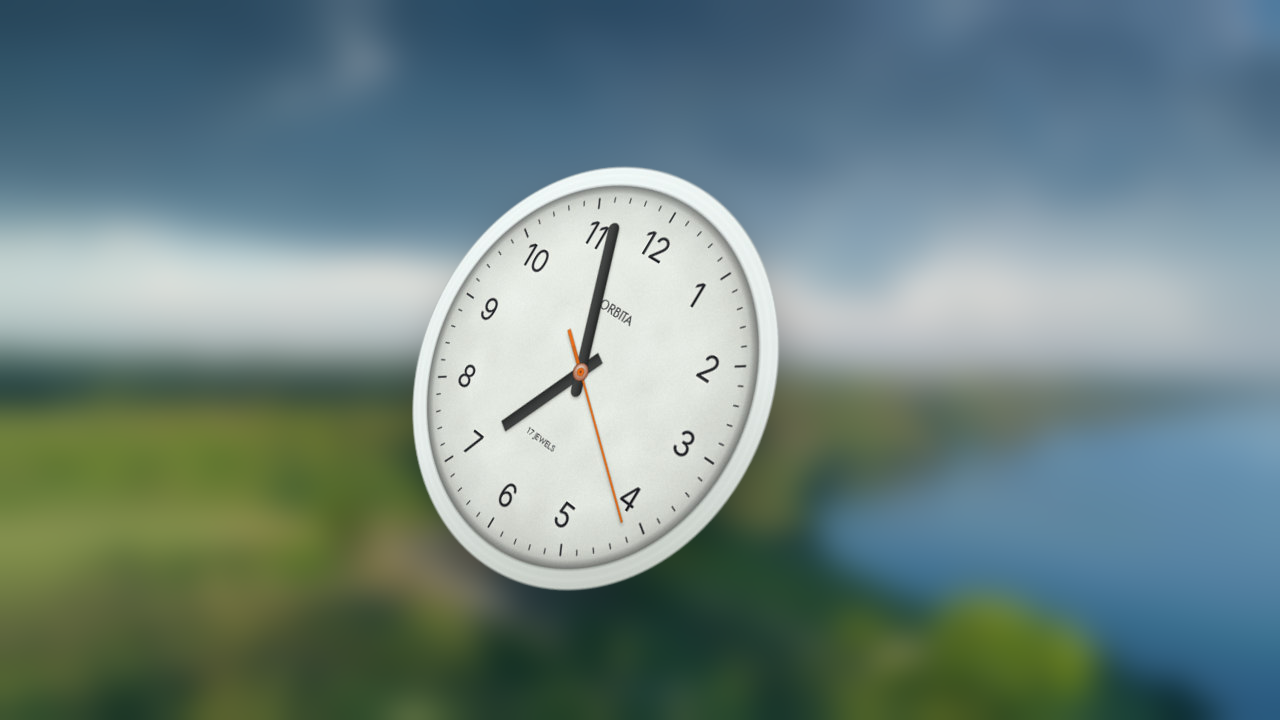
6:56:21
